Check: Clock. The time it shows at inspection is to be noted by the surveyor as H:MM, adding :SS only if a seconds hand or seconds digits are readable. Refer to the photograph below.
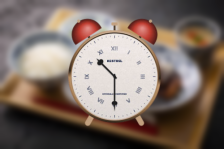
10:30
